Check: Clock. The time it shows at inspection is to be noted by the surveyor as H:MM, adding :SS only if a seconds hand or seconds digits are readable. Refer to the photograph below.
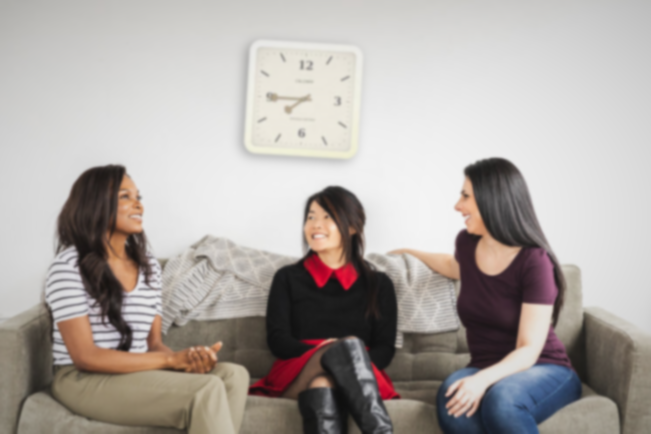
7:45
